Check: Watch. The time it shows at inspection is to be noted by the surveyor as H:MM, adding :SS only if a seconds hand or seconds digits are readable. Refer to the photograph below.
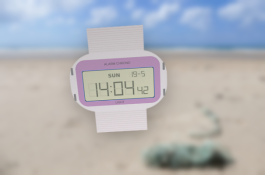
14:04:42
